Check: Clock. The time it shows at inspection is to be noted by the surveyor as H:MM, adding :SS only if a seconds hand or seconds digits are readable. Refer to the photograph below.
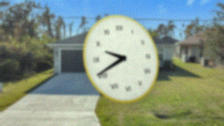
9:41
